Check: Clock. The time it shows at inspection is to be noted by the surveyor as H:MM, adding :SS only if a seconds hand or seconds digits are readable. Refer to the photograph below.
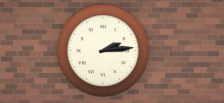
2:14
